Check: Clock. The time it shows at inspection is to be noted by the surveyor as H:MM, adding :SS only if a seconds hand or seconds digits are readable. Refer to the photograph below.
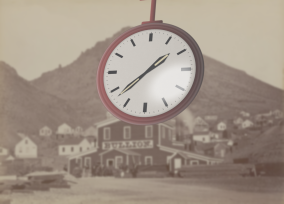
1:38
